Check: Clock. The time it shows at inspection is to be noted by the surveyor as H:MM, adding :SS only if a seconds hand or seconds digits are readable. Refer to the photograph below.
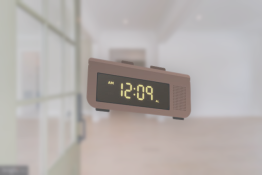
12:09
